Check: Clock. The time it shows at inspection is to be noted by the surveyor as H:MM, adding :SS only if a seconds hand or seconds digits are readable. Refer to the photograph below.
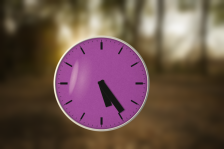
5:24
